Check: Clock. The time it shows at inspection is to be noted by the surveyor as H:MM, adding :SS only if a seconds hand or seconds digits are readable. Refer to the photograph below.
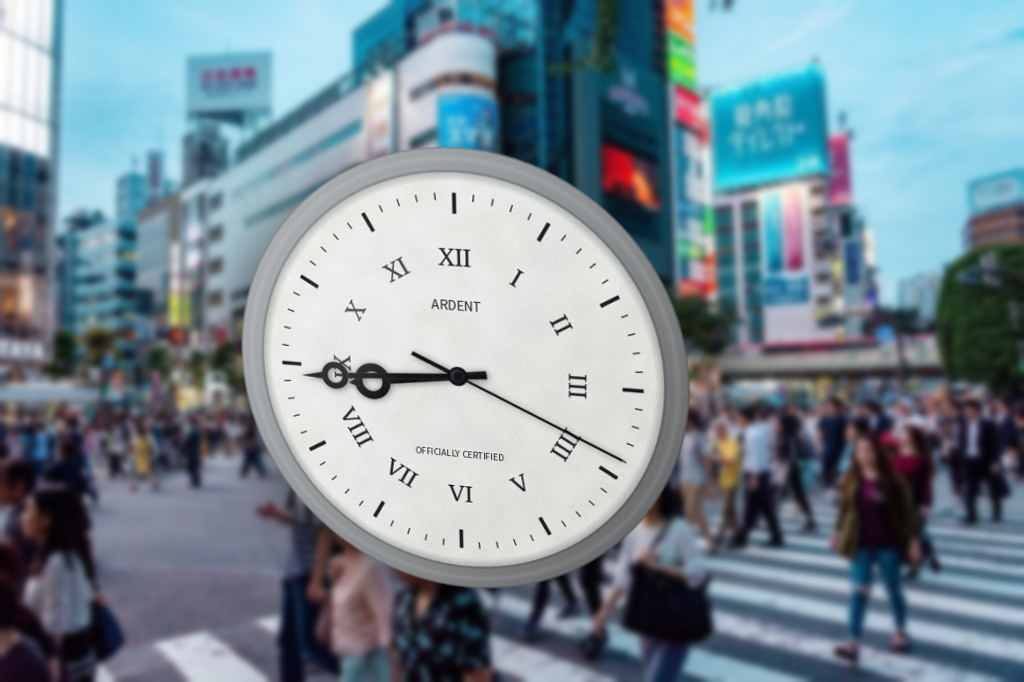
8:44:19
